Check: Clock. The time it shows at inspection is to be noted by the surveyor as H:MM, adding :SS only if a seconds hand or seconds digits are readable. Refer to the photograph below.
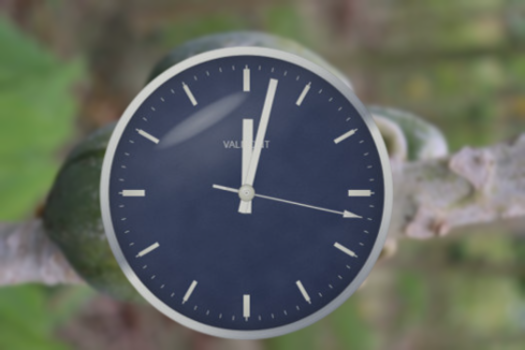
12:02:17
